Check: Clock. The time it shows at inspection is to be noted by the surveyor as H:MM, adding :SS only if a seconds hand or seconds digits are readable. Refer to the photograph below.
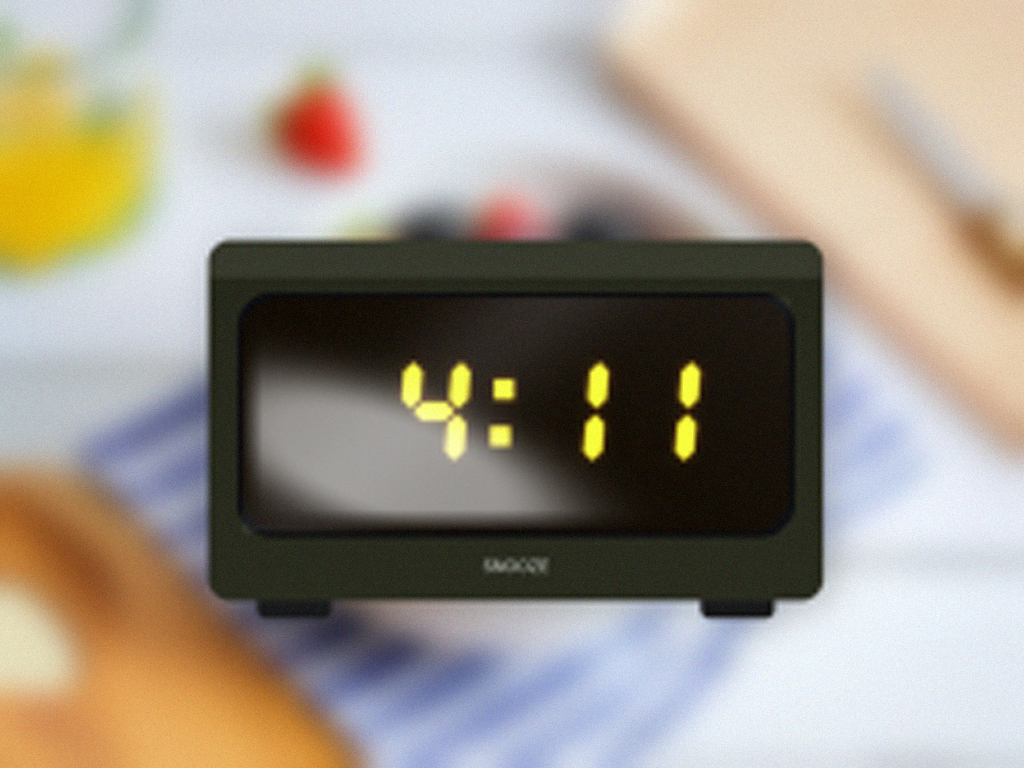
4:11
